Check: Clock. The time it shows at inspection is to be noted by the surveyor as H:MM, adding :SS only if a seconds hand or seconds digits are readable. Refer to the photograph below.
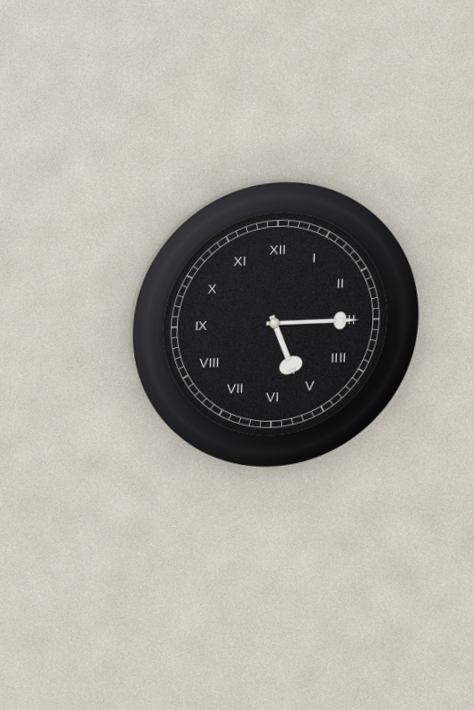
5:15
